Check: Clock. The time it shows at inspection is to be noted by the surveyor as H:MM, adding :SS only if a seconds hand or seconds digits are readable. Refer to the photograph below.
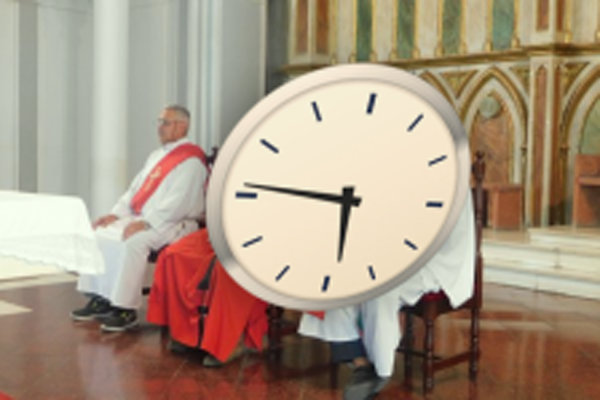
5:46
